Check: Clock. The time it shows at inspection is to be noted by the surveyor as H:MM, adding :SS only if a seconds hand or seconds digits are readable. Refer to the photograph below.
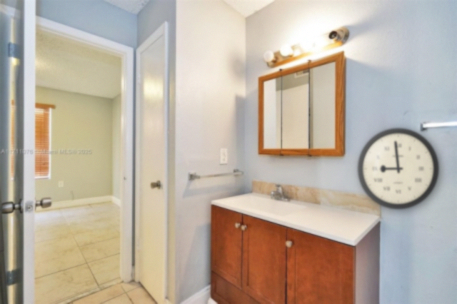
8:59
